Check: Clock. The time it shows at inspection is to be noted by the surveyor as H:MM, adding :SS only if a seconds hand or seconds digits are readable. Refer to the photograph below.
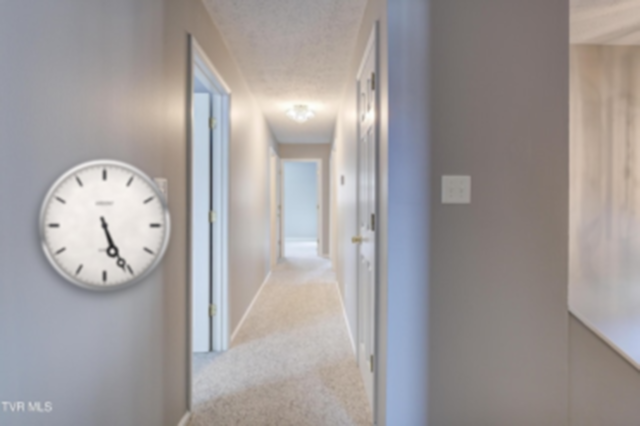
5:26
